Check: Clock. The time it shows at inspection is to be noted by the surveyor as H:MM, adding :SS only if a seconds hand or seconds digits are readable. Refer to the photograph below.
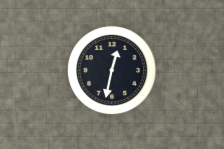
12:32
